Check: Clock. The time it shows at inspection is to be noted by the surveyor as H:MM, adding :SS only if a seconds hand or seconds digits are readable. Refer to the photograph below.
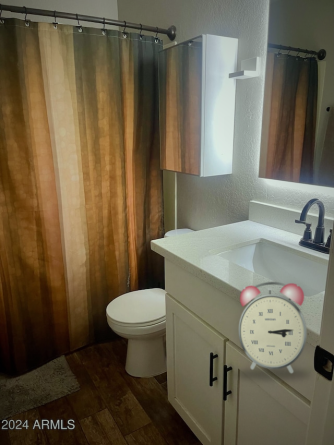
3:14
